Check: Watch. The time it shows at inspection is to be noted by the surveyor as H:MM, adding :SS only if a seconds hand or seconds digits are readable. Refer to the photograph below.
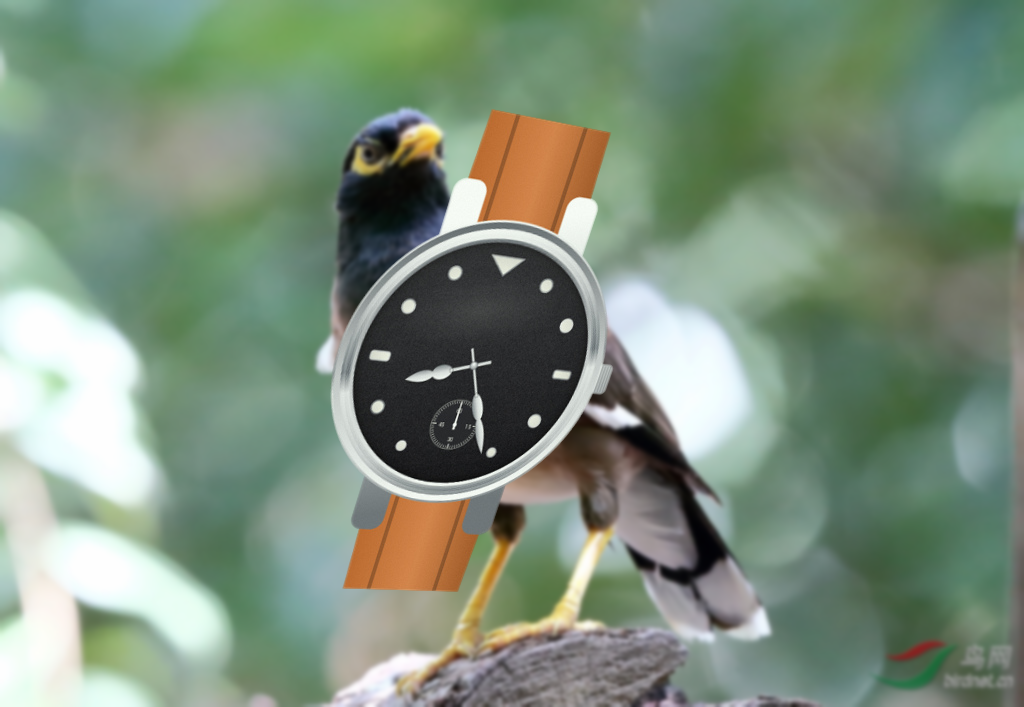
8:26
